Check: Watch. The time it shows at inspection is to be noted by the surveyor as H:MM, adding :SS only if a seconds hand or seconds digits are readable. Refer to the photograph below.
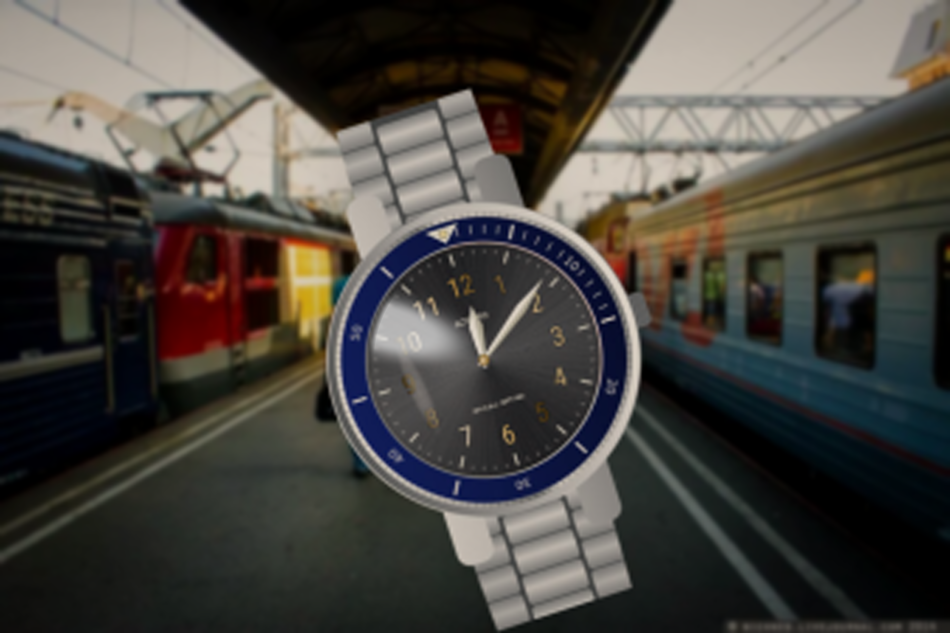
12:09
